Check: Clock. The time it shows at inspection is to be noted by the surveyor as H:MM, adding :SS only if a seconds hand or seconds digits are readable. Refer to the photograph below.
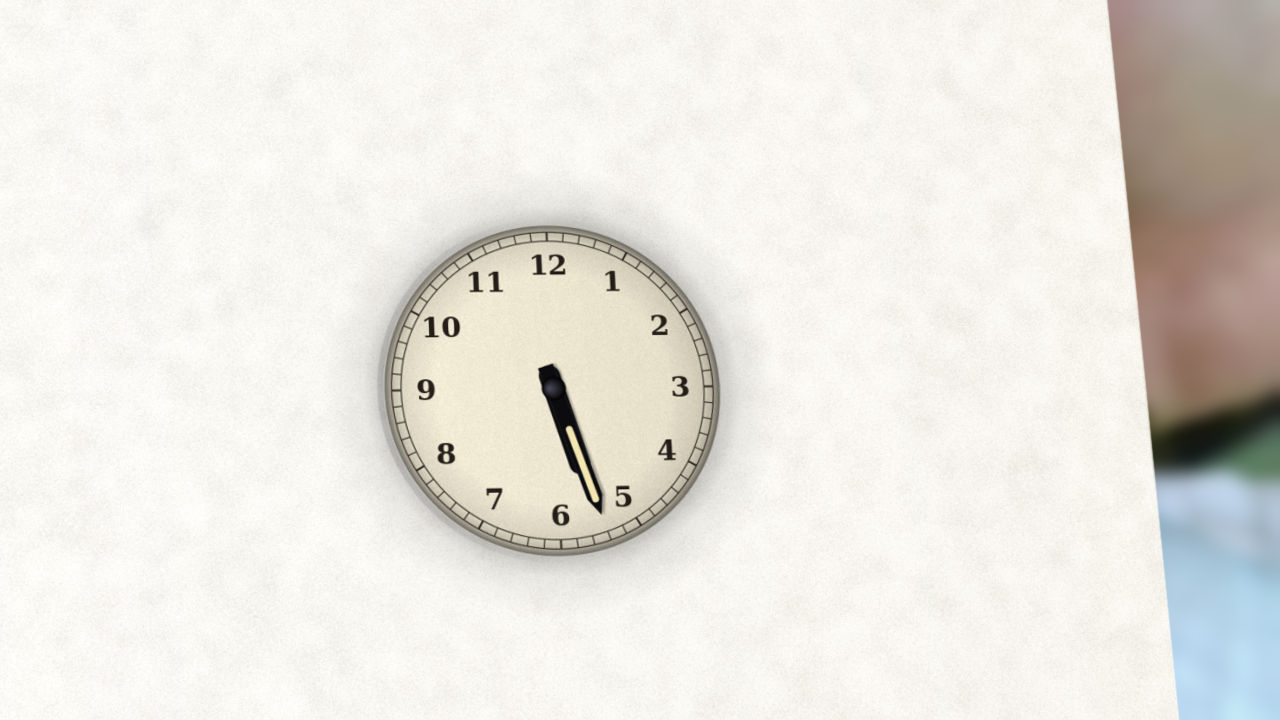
5:27
